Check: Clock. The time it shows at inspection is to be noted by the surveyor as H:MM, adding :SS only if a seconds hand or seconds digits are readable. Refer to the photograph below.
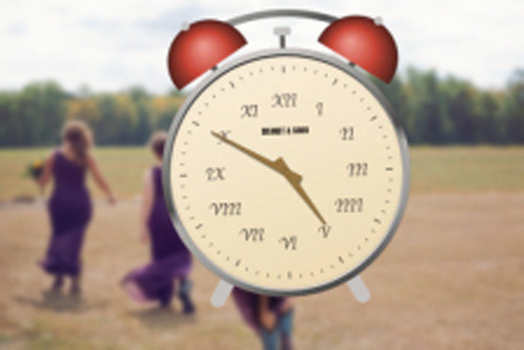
4:50
